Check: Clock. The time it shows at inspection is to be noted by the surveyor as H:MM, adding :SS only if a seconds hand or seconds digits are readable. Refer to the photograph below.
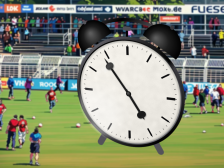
4:54
